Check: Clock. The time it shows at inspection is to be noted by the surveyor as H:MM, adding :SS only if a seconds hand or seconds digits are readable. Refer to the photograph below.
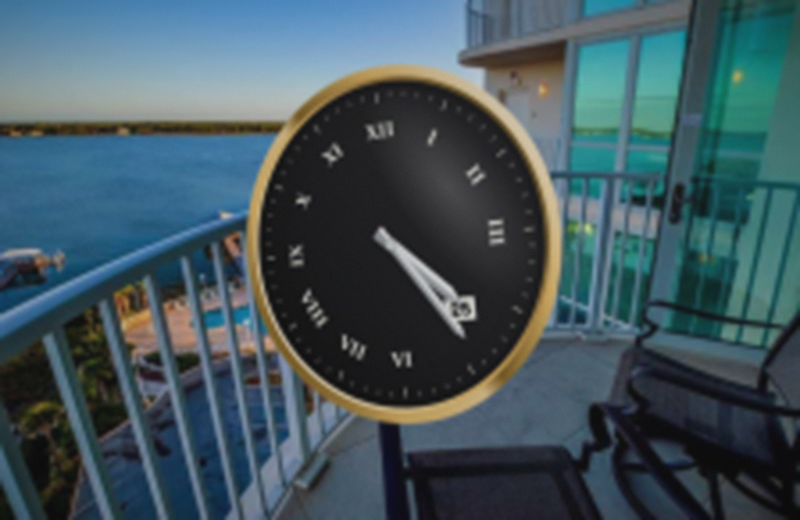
4:24
